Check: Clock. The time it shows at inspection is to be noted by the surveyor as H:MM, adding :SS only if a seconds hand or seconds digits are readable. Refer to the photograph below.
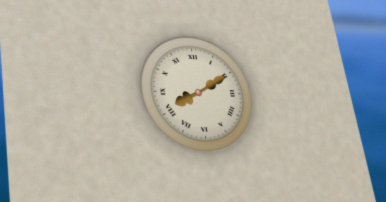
8:10
